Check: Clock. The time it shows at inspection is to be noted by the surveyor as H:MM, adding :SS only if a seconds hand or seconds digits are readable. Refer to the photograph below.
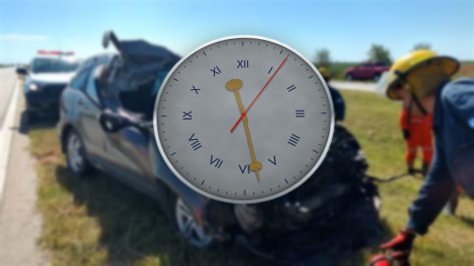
11:28:06
